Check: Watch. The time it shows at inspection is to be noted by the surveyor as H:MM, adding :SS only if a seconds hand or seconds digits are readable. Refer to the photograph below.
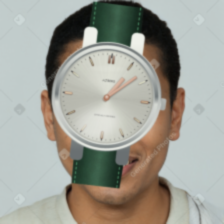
1:08
